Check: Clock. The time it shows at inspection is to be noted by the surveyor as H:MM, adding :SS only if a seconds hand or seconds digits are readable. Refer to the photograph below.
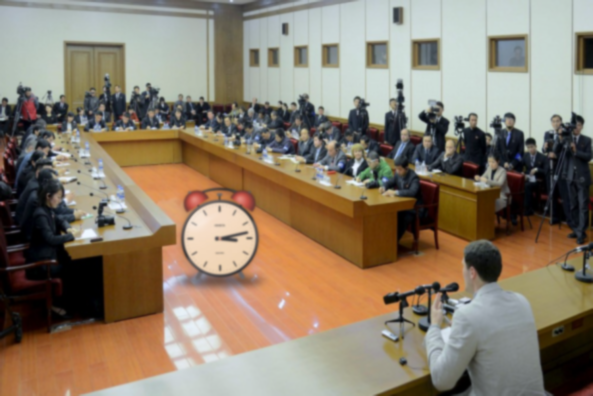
3:13
